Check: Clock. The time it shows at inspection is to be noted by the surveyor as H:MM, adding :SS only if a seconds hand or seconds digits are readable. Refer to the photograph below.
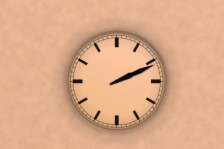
2:11
